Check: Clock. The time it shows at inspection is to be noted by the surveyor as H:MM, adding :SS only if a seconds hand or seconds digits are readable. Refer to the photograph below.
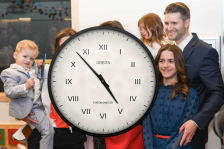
4:53
